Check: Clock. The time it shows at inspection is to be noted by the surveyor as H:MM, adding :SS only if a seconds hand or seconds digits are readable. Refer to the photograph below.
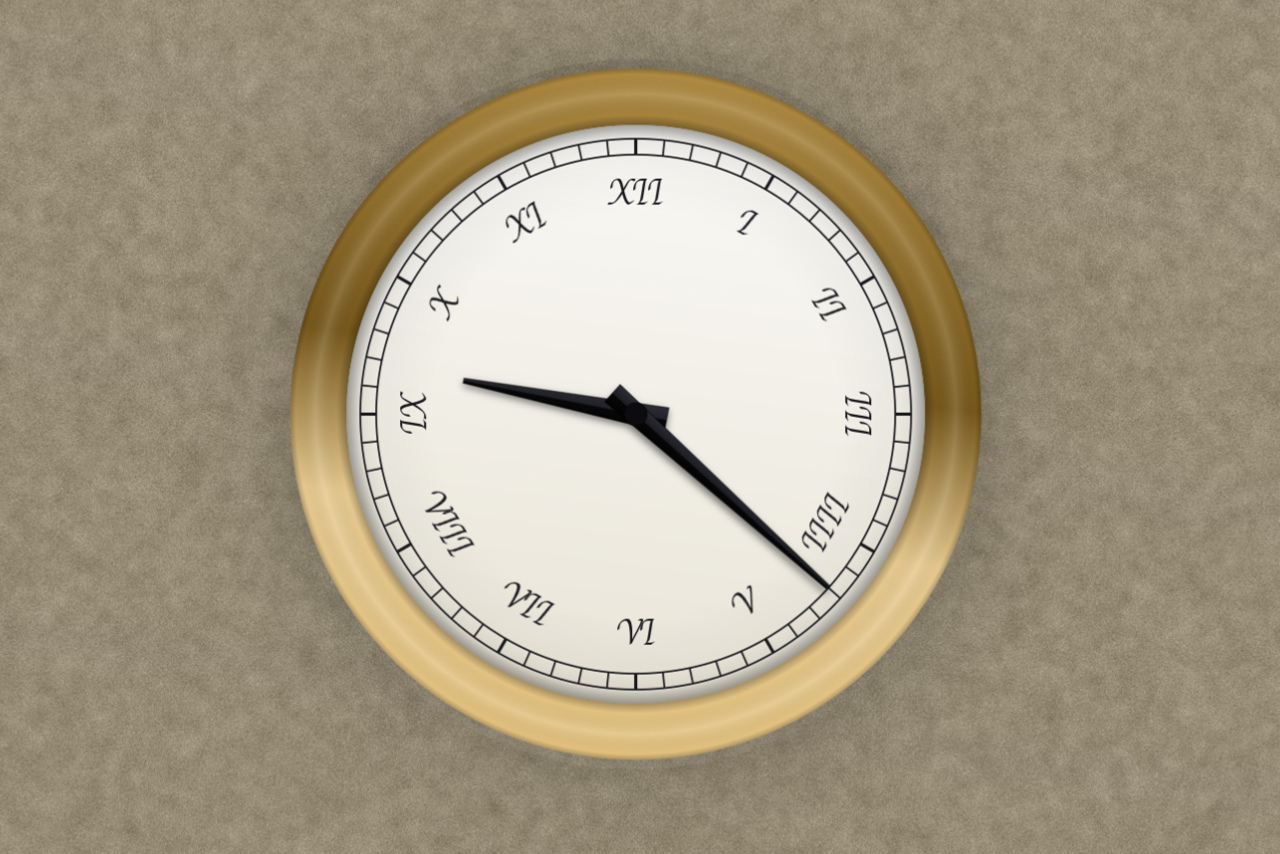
9:22
